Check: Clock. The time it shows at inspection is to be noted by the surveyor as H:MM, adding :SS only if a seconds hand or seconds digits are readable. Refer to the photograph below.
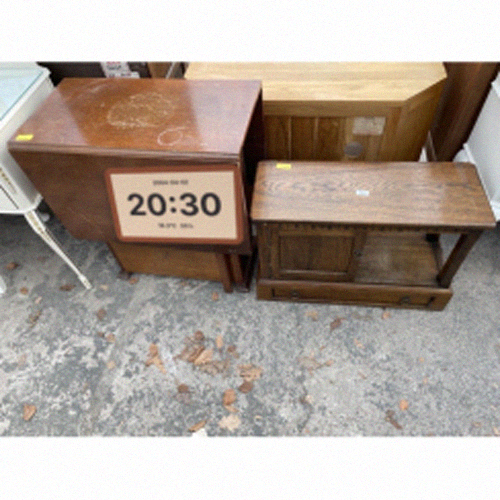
20:30
